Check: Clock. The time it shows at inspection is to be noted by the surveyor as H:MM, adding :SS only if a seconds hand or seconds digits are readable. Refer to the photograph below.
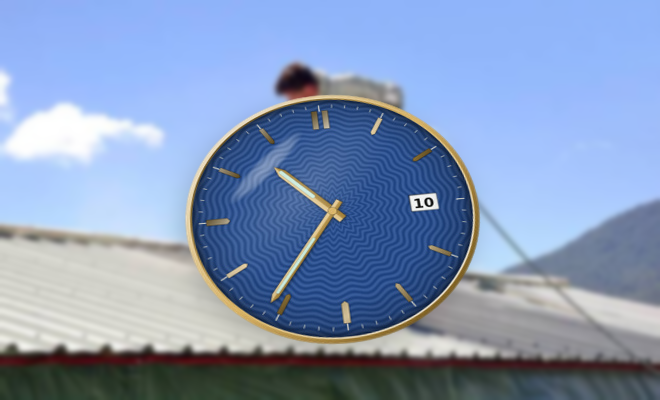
10:36
